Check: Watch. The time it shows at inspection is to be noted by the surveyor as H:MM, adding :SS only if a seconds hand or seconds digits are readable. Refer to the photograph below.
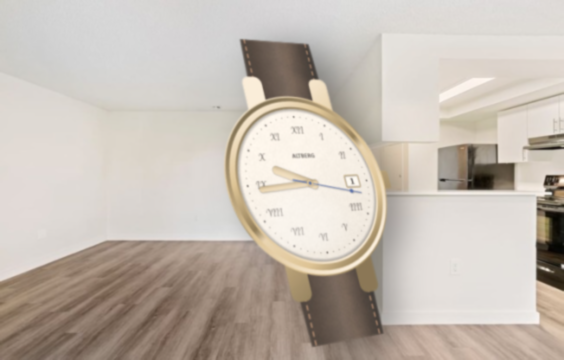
9:44:17
